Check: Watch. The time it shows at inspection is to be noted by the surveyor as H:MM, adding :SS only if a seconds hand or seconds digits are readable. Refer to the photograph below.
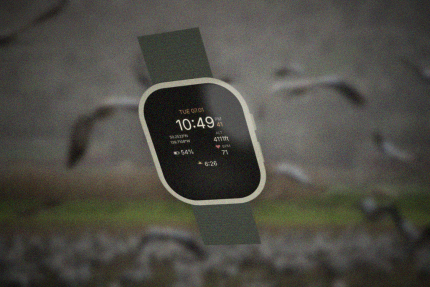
10:49
